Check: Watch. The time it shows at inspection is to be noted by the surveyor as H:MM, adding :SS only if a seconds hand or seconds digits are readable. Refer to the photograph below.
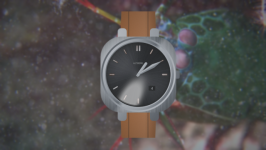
1:10
